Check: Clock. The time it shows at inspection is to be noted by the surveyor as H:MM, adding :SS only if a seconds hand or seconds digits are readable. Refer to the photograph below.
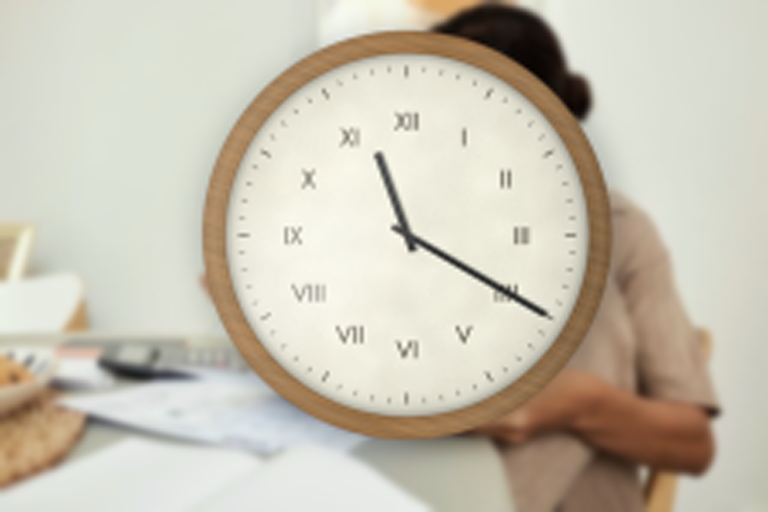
11:20
